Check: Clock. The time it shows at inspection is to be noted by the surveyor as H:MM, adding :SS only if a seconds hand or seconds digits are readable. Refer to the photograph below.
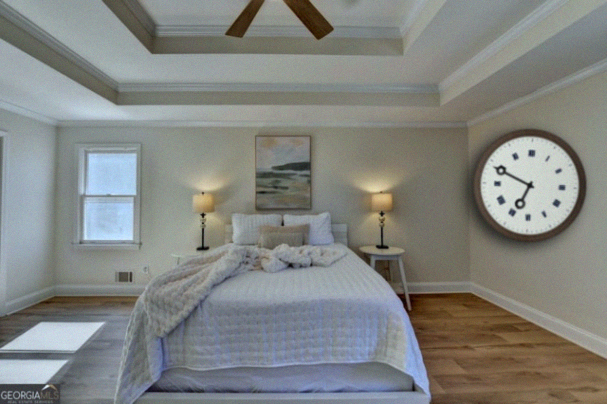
6:49
